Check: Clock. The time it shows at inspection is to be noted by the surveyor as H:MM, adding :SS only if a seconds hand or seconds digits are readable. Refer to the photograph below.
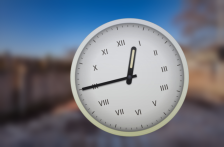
12:45
